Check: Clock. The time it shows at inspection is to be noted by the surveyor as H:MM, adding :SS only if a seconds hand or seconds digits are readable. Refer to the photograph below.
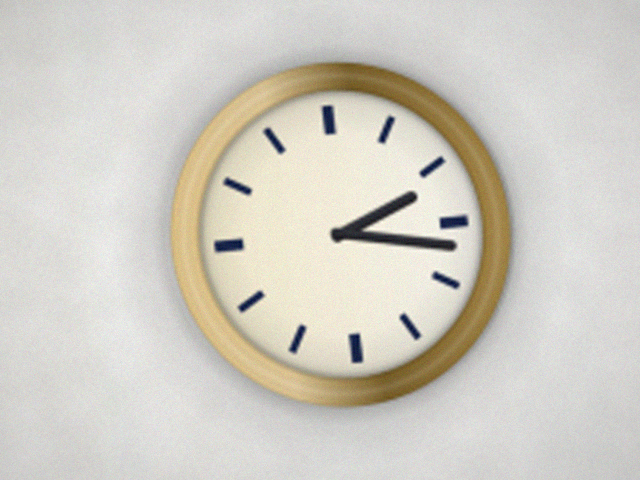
2:17
